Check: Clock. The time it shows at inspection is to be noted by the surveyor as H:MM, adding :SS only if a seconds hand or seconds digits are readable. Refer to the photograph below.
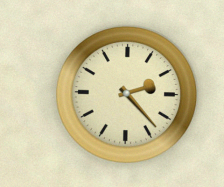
2:23
